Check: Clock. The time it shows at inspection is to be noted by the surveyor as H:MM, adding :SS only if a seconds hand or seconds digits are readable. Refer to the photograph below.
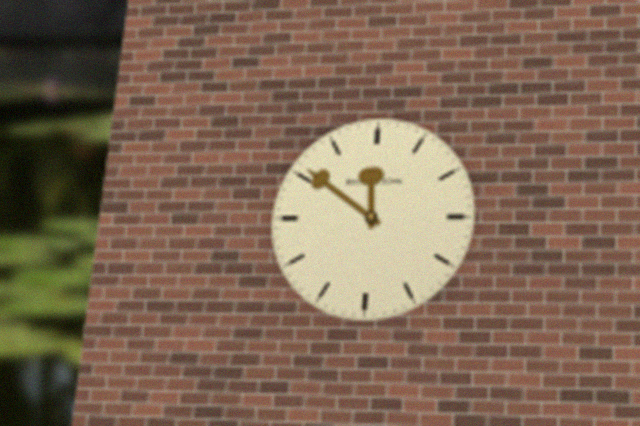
11:51
